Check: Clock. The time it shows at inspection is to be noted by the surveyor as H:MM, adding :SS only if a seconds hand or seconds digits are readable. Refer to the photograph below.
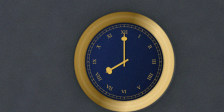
8:00
